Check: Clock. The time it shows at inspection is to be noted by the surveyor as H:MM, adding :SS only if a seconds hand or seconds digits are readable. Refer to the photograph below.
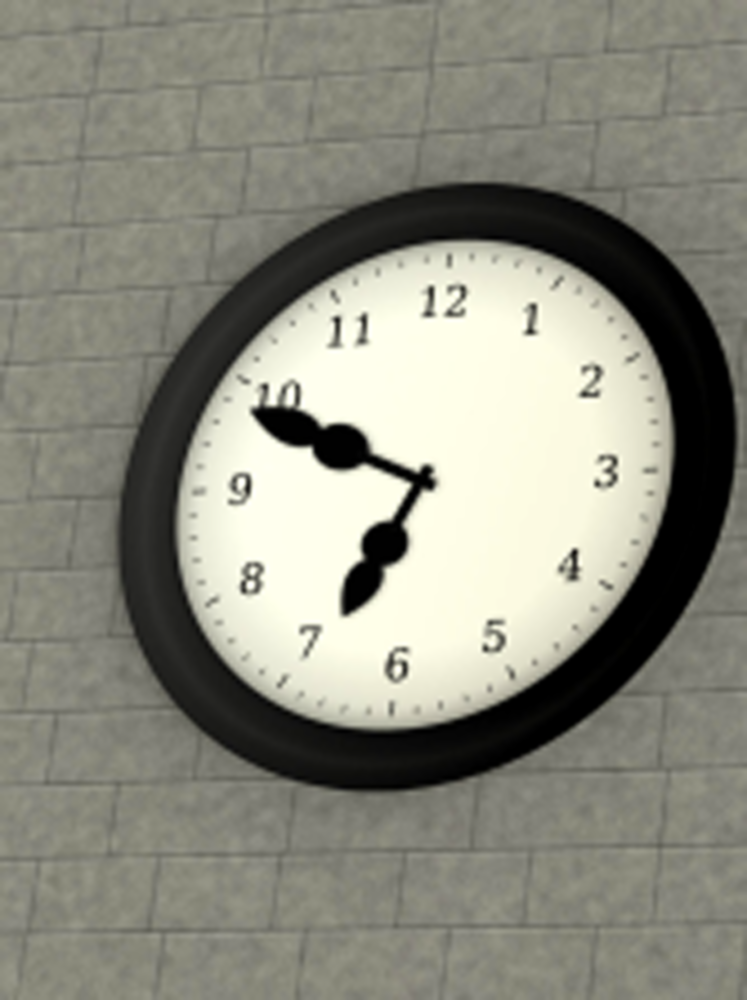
6:49
